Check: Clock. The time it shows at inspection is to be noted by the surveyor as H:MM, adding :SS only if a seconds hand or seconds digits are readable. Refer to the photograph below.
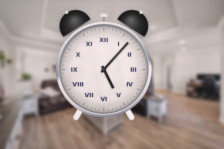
5:07
